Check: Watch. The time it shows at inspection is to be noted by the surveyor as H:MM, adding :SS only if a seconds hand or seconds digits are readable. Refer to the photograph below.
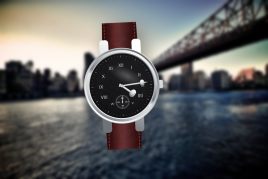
4:14
